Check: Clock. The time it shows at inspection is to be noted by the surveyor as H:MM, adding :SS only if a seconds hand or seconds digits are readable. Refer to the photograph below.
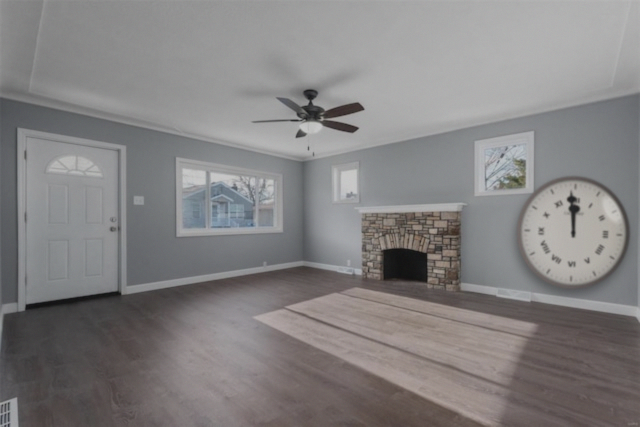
11:59
